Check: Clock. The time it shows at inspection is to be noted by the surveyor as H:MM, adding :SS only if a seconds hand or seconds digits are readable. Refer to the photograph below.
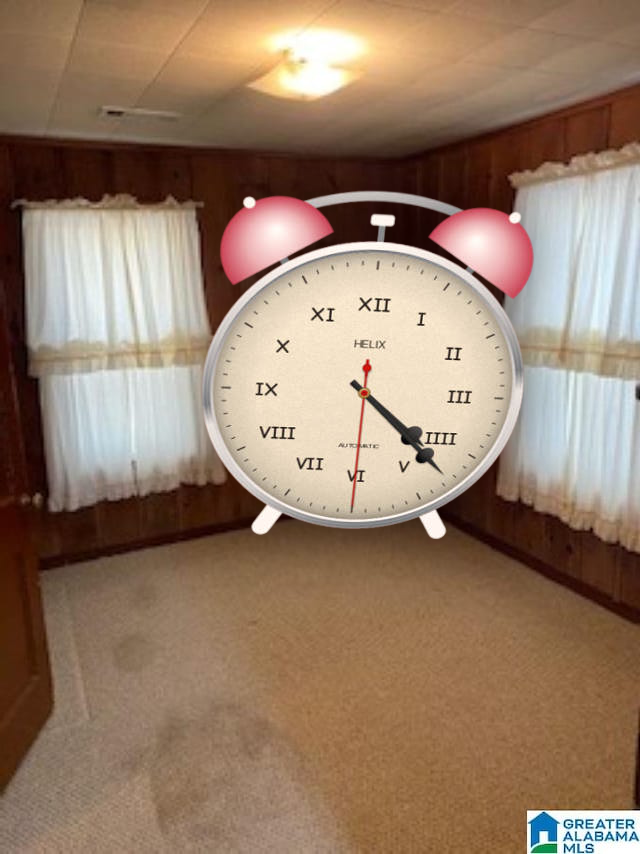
4:22:30
